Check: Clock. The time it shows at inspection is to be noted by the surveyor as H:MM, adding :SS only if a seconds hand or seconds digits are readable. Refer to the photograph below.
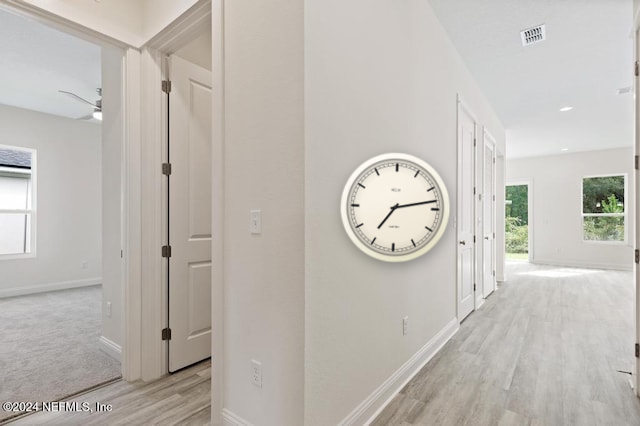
7:13
